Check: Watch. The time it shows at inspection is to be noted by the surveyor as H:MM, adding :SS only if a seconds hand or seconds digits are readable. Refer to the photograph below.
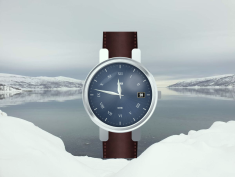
11:47
